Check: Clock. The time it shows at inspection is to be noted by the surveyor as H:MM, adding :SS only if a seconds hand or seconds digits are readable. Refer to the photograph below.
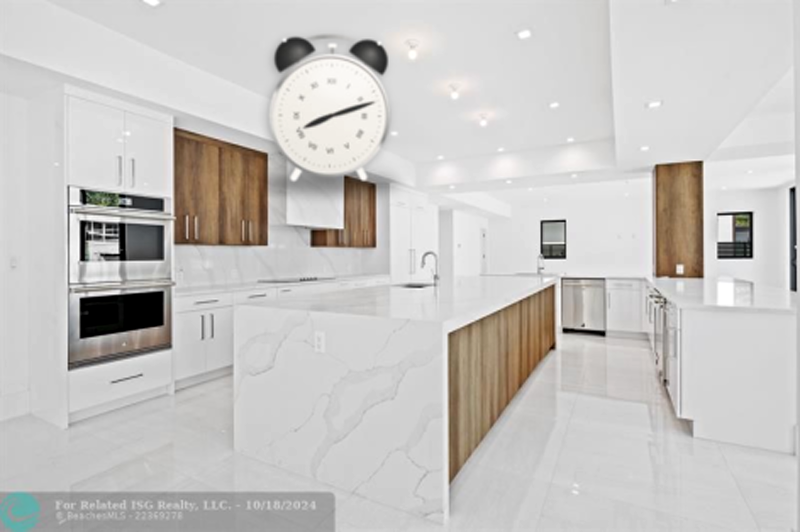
8:12
